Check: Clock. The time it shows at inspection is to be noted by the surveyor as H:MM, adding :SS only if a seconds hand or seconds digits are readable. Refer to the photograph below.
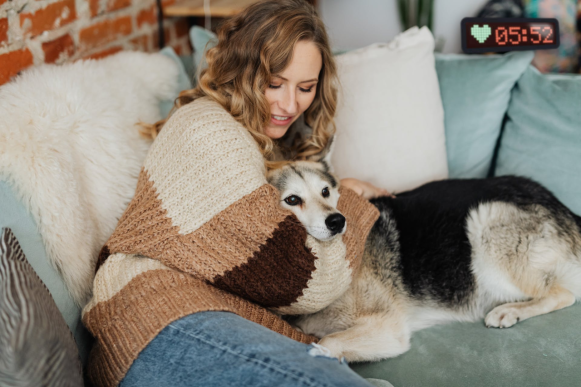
5:52
